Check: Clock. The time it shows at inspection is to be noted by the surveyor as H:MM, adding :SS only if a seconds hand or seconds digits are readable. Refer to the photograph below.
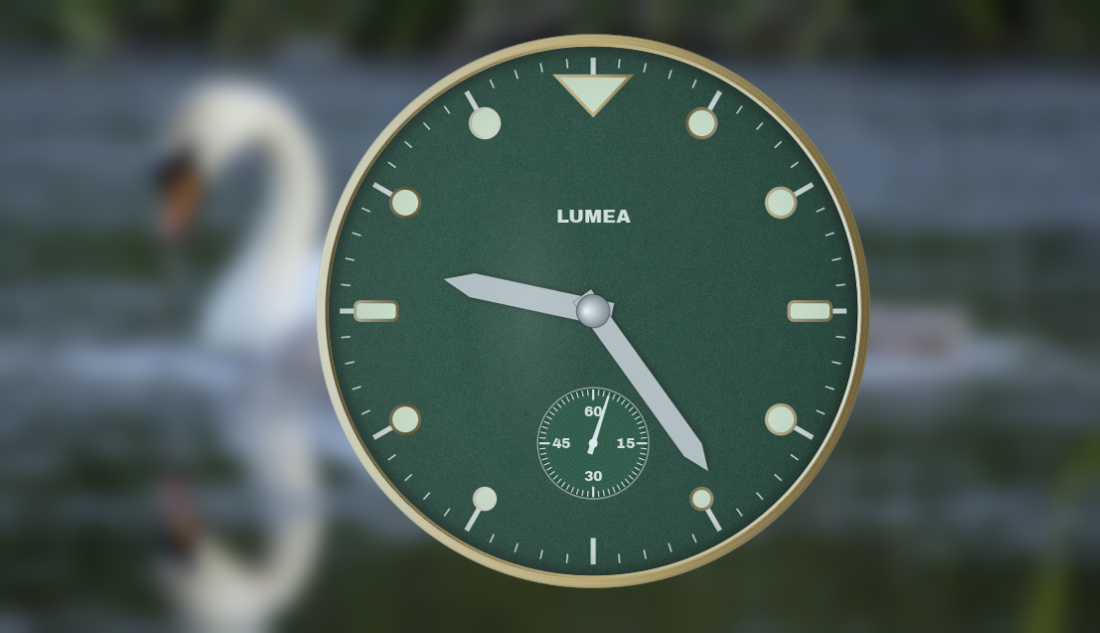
9:24:03
